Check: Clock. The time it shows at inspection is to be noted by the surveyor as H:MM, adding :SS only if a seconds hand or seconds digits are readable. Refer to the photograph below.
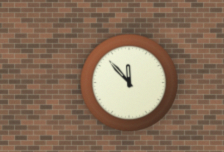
11:53
